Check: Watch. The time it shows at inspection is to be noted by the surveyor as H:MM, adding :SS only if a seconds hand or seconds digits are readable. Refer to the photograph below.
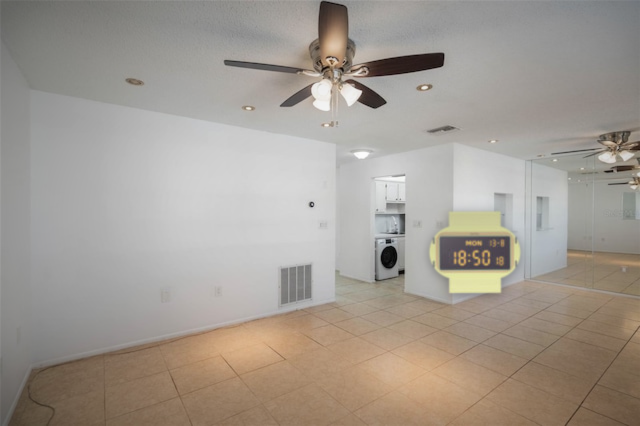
18:50
